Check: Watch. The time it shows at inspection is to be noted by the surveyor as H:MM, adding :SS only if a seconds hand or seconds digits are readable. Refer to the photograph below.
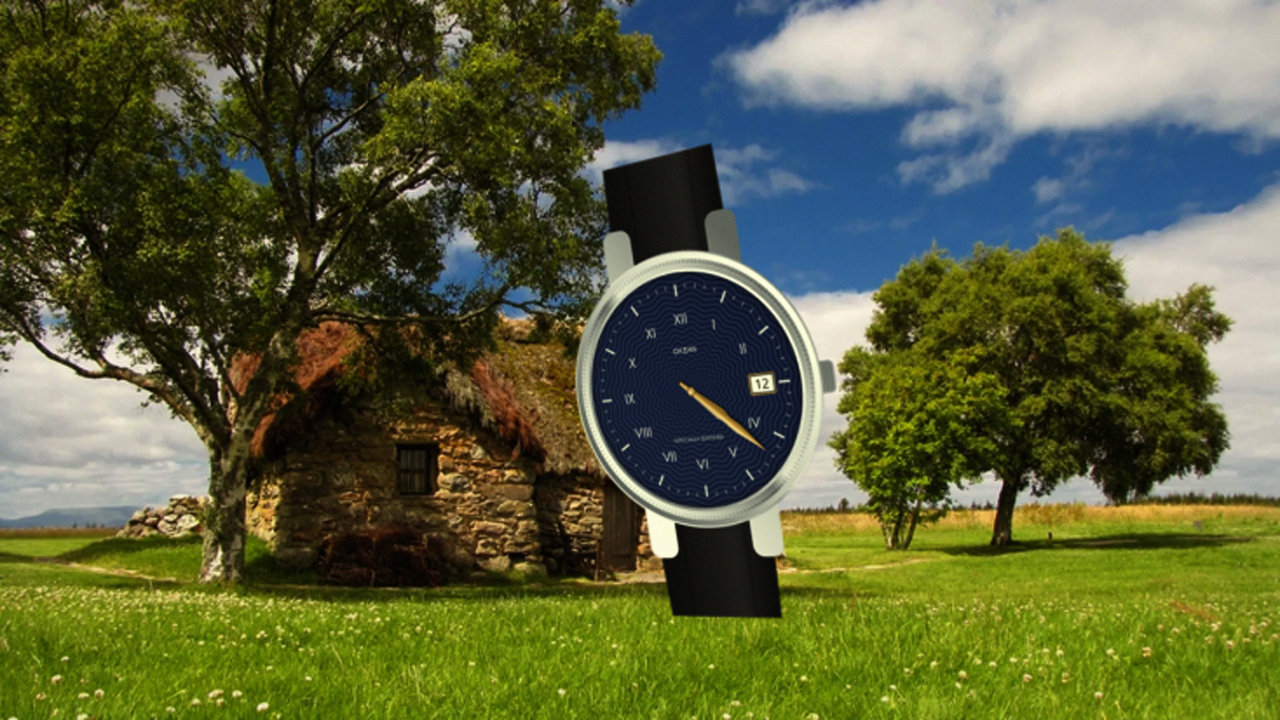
4:22
